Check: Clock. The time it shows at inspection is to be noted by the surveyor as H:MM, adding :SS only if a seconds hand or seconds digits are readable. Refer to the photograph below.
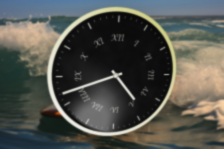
4:42
